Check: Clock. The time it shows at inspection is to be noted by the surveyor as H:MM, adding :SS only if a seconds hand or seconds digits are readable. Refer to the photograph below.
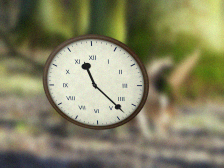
11:23
